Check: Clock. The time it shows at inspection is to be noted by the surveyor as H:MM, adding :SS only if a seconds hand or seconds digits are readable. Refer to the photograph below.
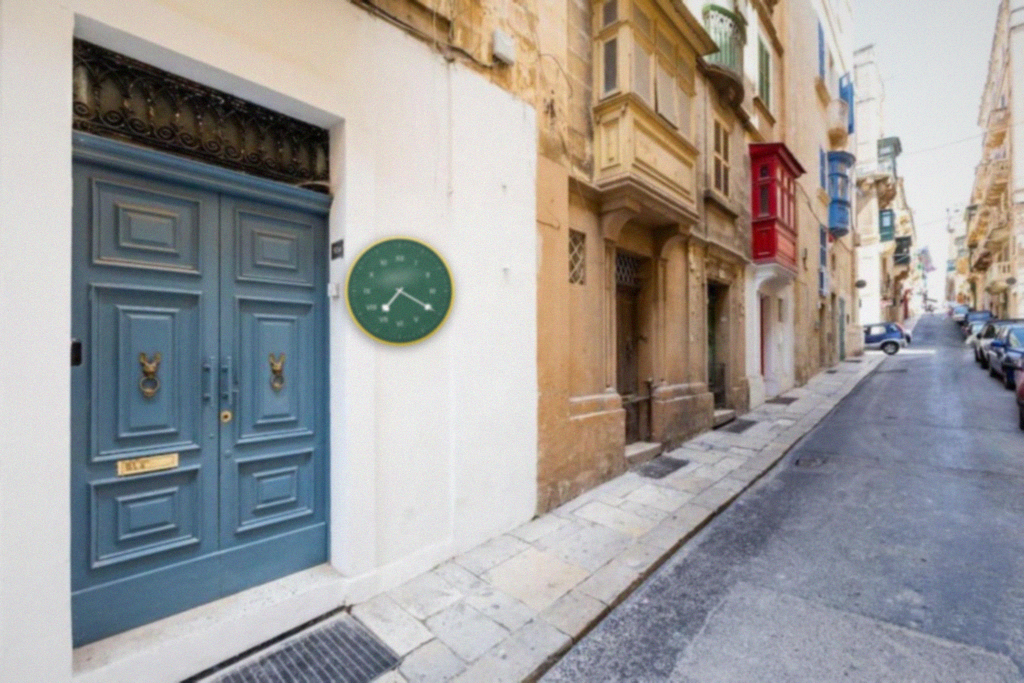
7:20
